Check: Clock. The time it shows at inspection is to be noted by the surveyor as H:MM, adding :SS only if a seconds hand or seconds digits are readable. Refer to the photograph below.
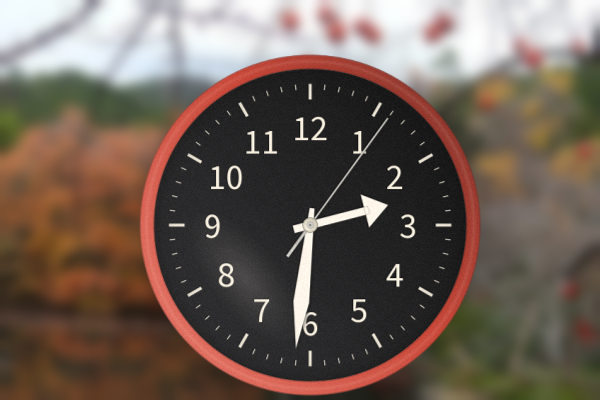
2:31:06
